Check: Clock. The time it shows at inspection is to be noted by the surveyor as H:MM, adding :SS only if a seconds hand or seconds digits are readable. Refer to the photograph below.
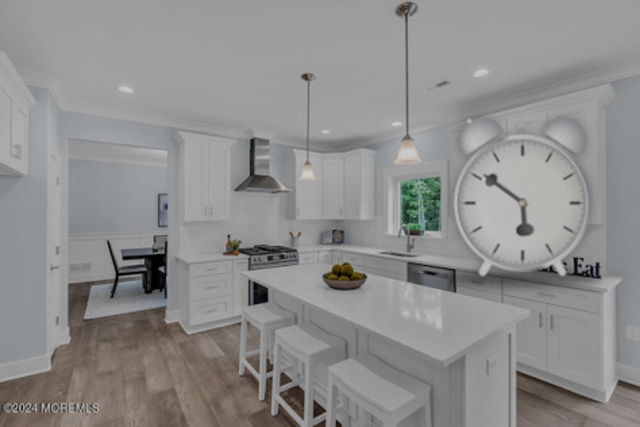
5:51
